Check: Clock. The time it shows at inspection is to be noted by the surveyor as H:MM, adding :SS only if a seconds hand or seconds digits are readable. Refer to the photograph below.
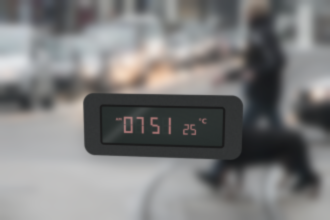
7:51
